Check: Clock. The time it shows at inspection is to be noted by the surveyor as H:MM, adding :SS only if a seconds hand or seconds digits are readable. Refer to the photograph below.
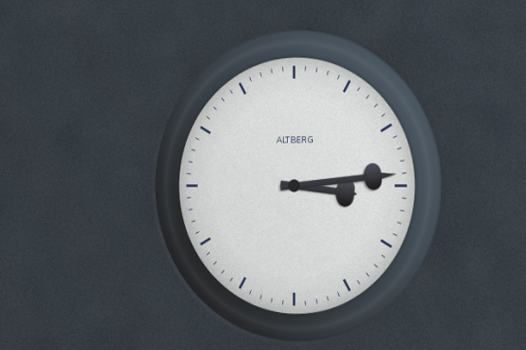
3:14
